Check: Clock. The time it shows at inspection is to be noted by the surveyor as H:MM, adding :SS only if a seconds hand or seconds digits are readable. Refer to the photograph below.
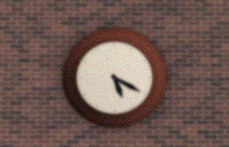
5:20
